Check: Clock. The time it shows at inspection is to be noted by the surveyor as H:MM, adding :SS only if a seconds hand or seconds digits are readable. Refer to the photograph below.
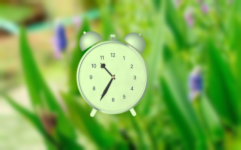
10:35
